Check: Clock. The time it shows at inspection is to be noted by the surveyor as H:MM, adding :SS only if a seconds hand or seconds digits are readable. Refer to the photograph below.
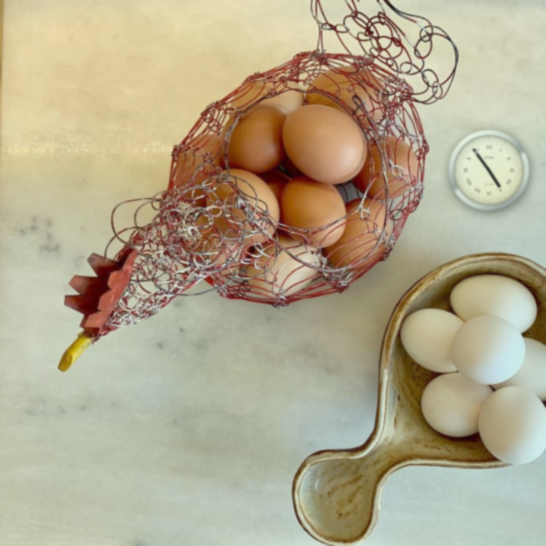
4:54
